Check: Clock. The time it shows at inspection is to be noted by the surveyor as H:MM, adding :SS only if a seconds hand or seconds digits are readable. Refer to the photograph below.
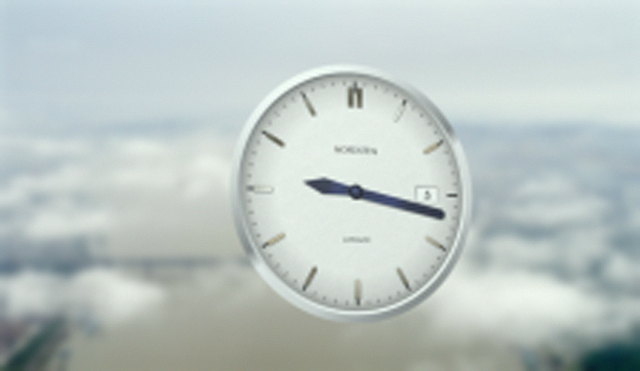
9:17
